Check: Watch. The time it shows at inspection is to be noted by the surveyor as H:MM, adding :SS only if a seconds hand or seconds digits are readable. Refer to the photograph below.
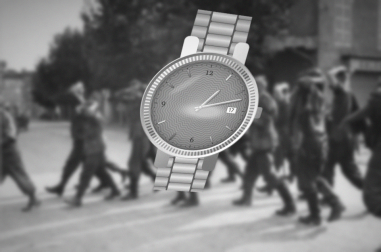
1:12
